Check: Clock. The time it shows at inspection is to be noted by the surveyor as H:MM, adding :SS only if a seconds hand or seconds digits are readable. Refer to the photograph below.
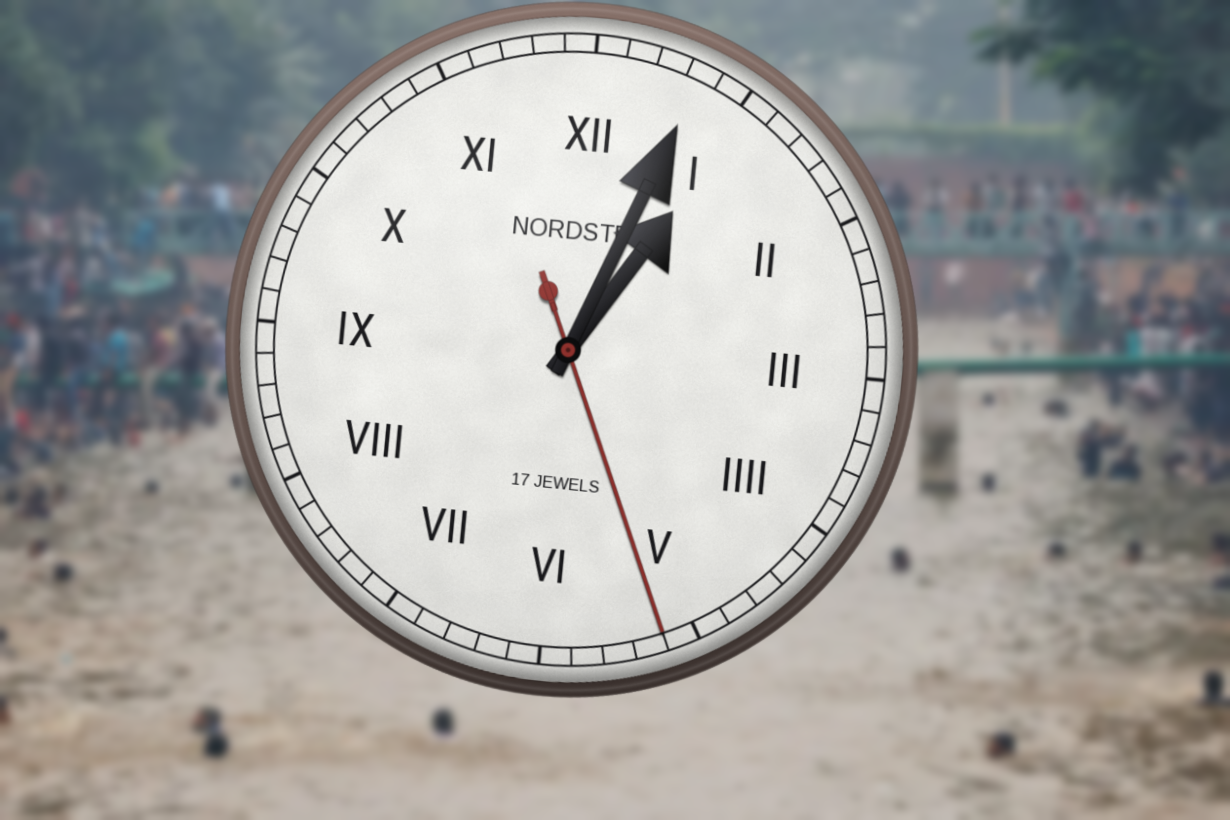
1:03:26
